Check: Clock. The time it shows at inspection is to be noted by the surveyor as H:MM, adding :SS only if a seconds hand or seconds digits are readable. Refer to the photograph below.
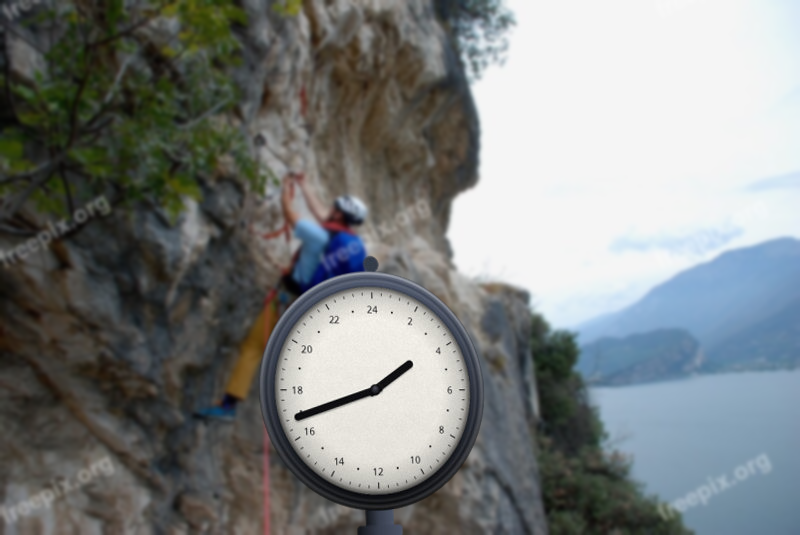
3:42
